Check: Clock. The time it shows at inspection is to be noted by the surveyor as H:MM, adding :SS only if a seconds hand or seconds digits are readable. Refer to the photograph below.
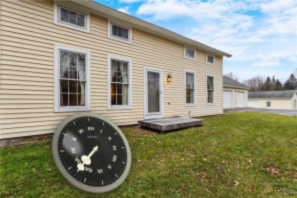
7:38
